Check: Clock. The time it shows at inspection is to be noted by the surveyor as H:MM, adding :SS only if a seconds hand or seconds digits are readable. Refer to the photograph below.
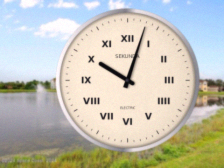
10:03
